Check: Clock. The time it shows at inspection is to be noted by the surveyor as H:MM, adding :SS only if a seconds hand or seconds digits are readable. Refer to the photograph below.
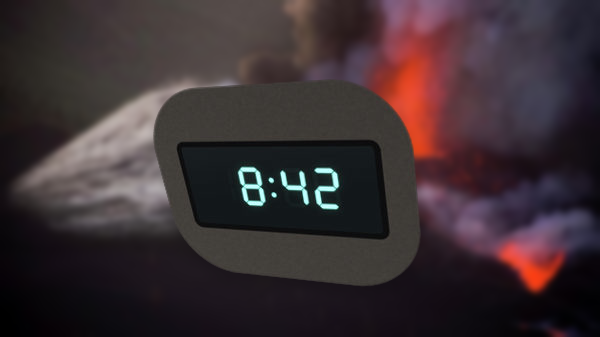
8:42
